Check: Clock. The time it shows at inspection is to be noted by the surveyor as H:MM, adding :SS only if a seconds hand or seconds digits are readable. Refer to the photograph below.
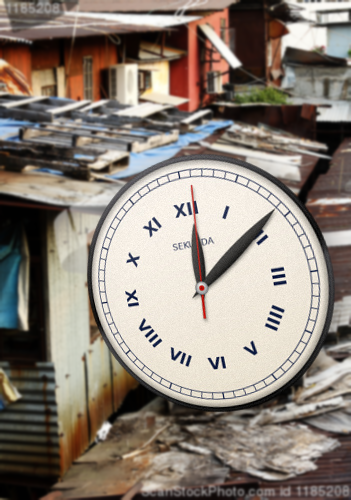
12:09:01
